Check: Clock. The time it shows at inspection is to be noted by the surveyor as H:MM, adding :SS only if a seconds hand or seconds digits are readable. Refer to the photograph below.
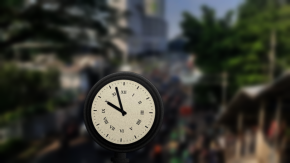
9:57
